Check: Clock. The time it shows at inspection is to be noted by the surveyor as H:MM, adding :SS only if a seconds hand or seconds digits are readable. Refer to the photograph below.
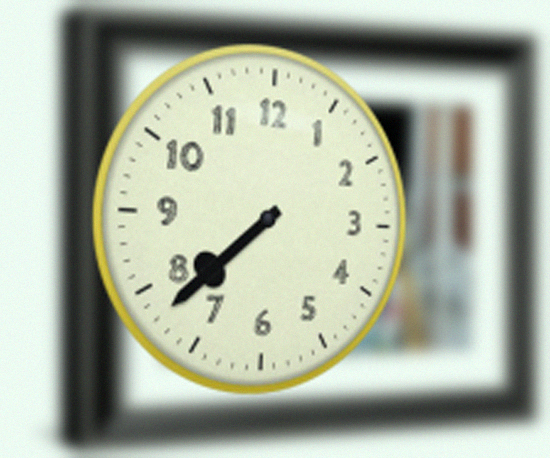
7:38
